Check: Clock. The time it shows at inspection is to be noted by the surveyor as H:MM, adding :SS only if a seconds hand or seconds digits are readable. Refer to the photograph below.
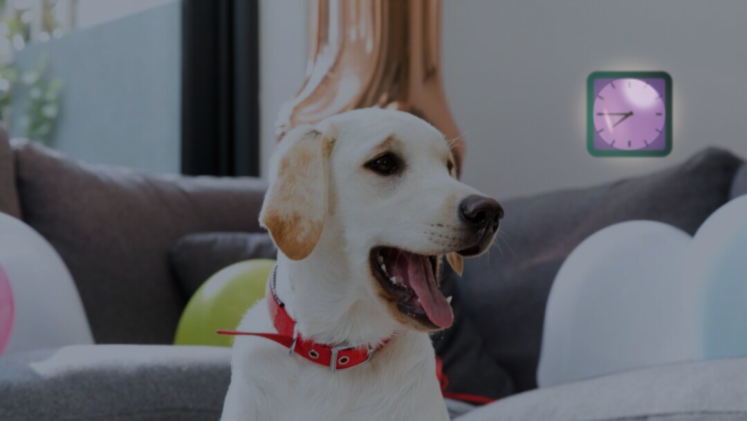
7:45
